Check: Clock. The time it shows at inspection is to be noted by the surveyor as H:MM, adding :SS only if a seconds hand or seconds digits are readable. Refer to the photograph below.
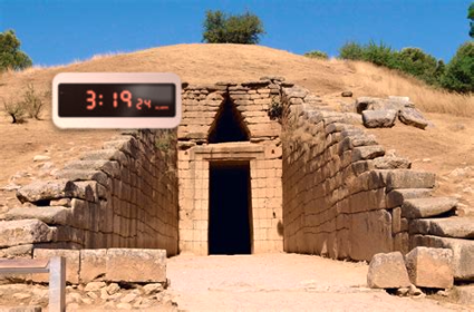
3:19:24
